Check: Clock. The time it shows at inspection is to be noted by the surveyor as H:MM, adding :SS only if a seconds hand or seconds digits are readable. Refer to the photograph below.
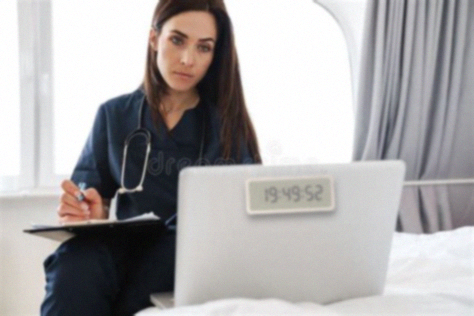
19:49:52
